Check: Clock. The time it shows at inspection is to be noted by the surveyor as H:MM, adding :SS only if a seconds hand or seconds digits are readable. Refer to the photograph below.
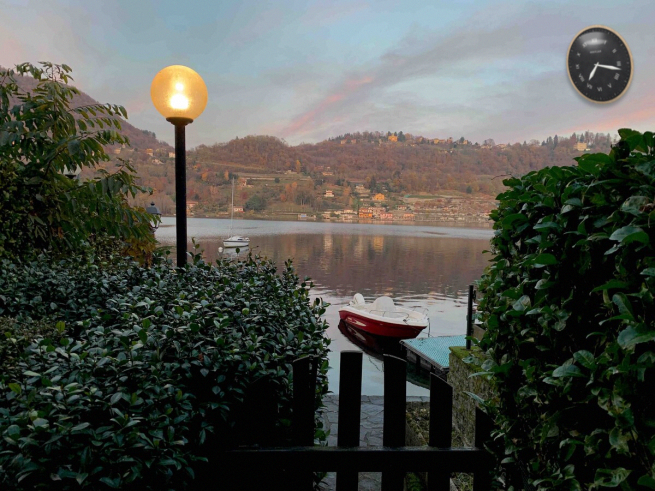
7:17
